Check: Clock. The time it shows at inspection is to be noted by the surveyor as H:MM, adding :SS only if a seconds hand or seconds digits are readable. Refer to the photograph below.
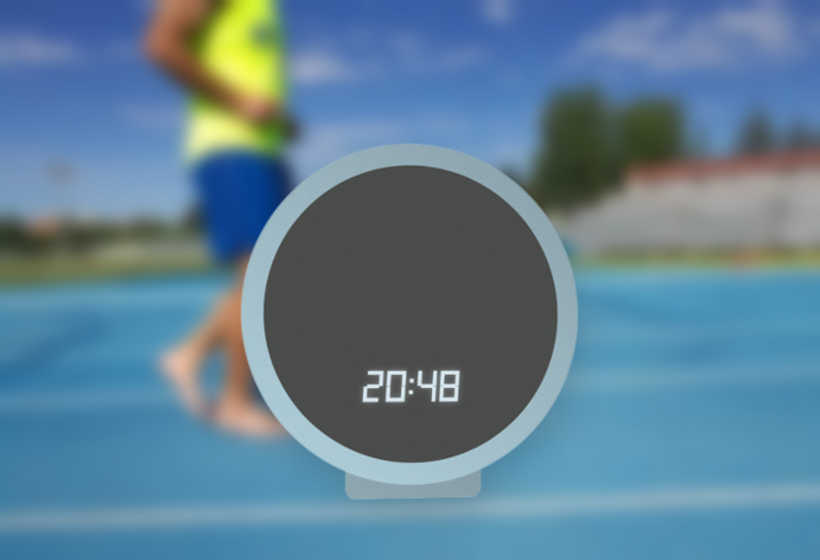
20:48
